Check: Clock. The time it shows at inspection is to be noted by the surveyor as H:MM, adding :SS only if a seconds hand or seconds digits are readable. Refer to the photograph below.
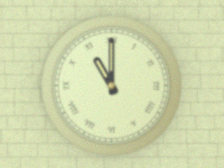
11:00
